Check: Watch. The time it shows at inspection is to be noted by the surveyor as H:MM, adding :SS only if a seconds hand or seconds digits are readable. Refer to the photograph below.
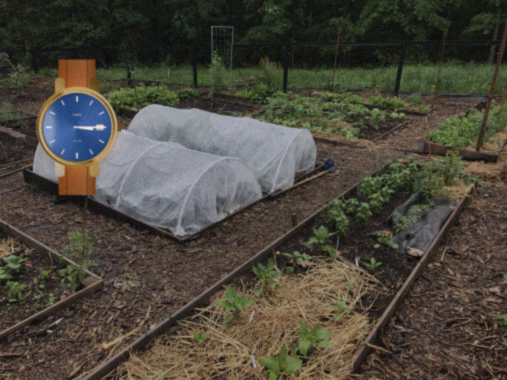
3:15
